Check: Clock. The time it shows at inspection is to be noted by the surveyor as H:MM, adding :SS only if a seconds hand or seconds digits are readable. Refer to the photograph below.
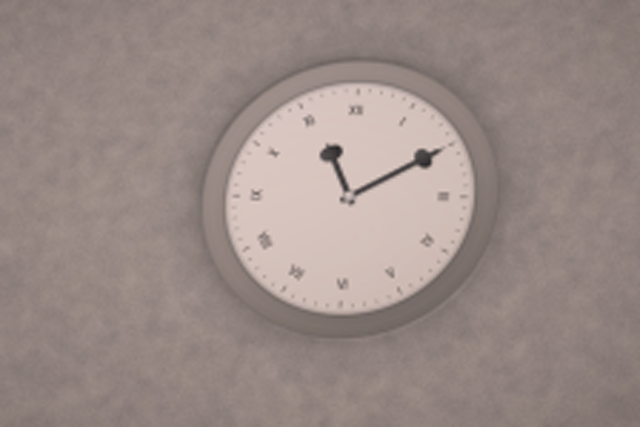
11:10
